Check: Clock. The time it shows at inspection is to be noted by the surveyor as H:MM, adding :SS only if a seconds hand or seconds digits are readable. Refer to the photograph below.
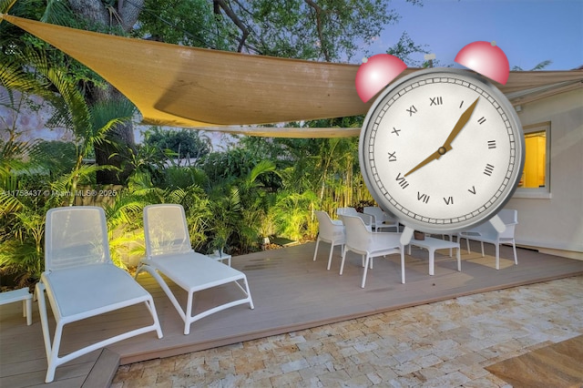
8:07
